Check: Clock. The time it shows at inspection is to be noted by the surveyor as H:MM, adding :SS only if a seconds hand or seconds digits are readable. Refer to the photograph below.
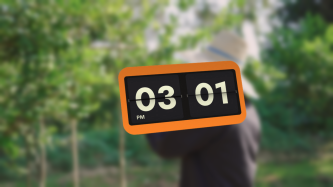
3:01
